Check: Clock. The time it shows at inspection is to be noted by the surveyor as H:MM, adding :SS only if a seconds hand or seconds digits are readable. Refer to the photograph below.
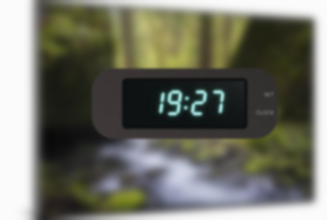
19:27
